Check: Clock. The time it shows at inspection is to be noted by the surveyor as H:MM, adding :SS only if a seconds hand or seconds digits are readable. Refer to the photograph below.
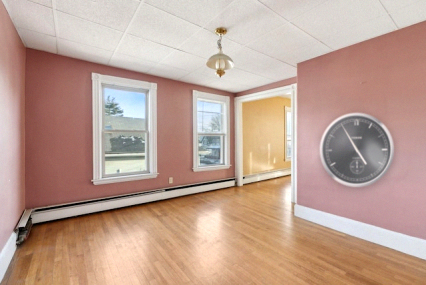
4:55
